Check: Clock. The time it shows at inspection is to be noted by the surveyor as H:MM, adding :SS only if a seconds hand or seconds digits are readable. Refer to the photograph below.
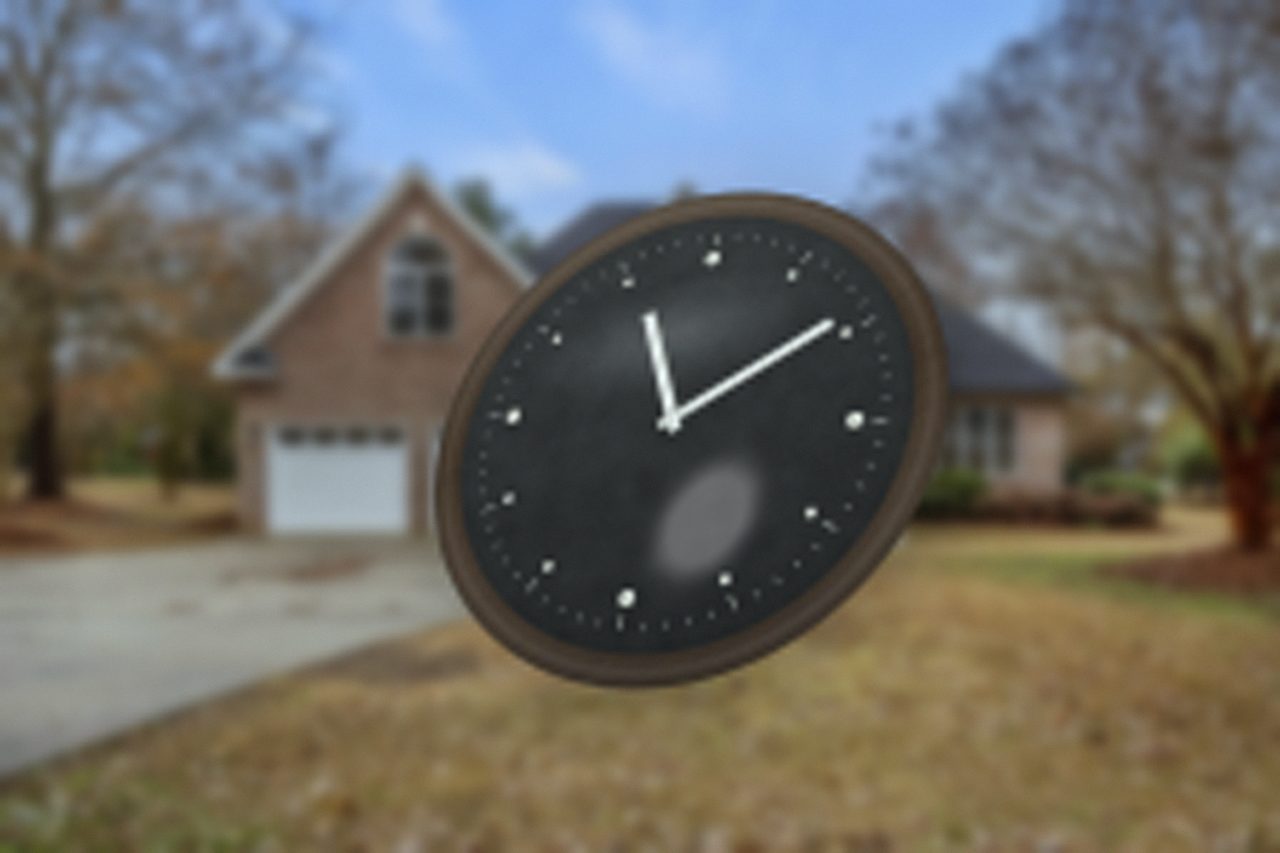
11:09
